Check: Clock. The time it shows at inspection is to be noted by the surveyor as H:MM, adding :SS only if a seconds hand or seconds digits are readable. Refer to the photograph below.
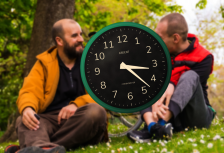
3:23
